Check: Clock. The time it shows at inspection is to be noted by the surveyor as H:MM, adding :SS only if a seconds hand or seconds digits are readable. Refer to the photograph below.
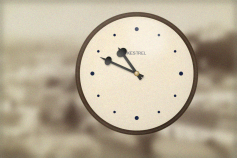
10:49
